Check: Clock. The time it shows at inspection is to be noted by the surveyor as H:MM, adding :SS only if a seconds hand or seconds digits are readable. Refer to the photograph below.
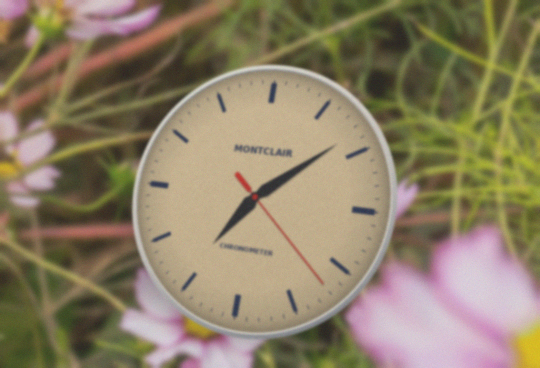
7:08:22
